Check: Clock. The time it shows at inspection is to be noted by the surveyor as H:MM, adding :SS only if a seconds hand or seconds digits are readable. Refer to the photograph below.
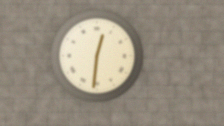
12:31
